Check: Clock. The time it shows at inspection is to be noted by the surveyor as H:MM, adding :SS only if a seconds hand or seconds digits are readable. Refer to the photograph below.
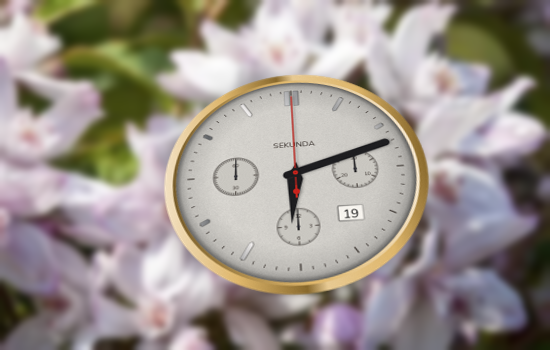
6:12
